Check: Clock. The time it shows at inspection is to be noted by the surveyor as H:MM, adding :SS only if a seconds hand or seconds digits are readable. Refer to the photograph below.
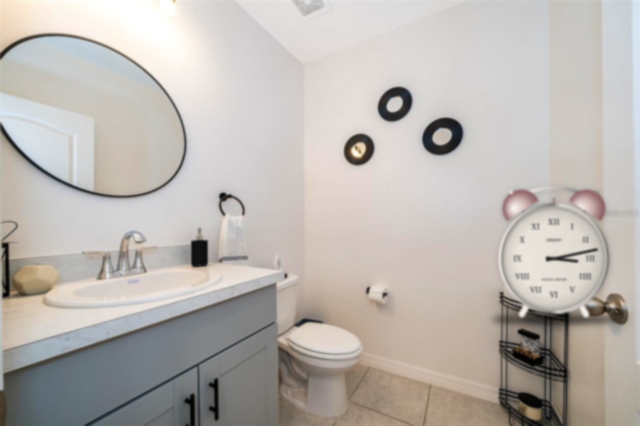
3:13
